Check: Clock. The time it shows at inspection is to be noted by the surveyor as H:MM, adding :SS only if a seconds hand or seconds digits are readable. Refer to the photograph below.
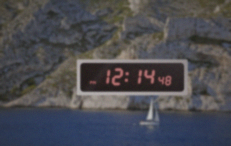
12:14
